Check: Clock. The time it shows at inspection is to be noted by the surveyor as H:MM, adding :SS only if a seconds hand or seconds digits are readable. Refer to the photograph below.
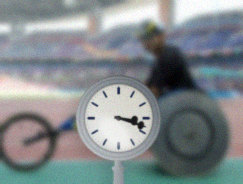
3:18
